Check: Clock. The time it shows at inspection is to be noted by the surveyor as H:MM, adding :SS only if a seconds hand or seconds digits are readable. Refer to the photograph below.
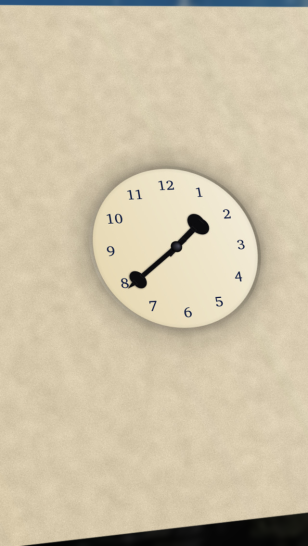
1:39
